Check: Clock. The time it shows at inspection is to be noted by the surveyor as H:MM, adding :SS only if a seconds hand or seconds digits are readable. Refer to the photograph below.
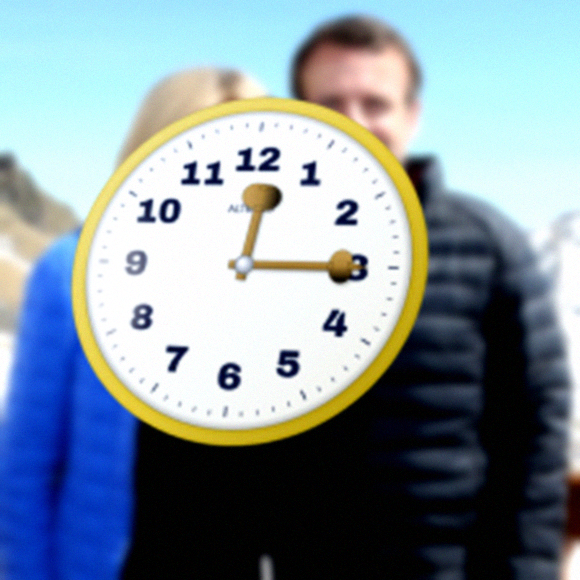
12:15
